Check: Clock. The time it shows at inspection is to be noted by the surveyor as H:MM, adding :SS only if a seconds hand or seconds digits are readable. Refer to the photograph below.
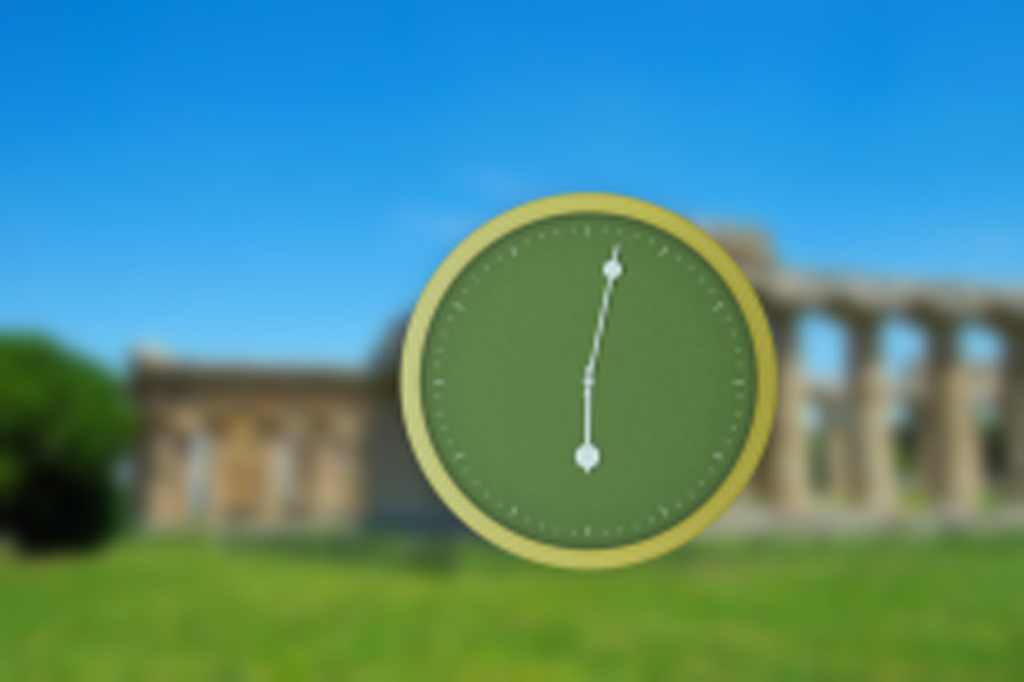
6:02
